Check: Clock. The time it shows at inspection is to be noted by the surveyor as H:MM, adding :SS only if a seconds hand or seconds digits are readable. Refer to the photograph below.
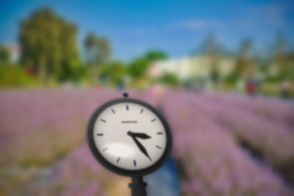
3:25
